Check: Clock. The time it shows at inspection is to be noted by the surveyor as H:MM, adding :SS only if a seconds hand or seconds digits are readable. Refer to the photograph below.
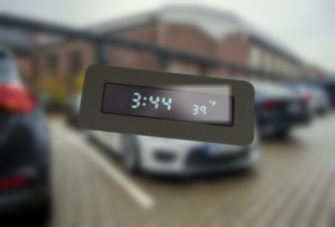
3:44
